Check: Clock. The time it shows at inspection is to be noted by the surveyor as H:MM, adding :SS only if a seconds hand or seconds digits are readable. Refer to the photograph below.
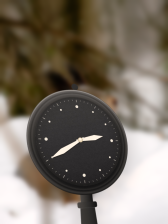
2:40
